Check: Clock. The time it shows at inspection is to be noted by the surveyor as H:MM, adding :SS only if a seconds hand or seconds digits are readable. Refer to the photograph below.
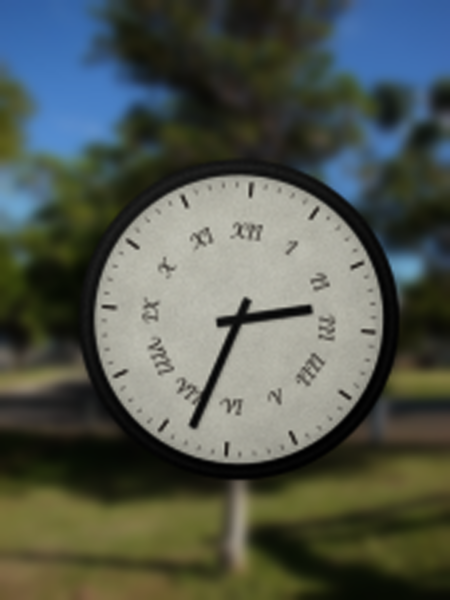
2:33
